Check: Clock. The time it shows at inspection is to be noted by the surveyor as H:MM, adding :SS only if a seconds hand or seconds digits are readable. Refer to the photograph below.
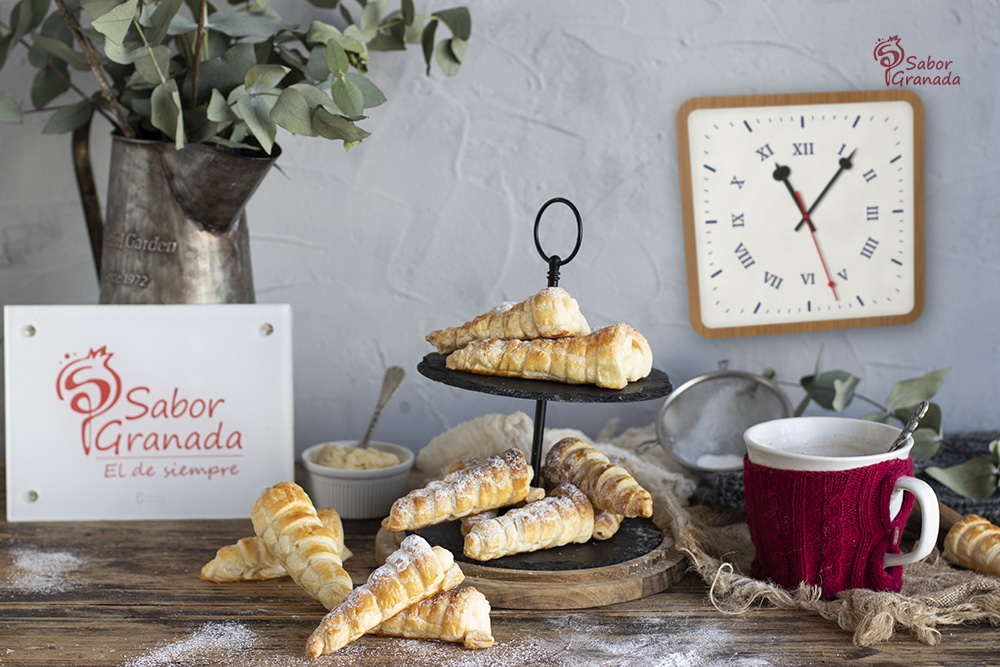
11:06:27
